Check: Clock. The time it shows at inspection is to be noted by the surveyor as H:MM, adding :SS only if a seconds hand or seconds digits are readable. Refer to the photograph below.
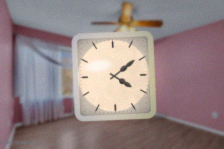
4:09
